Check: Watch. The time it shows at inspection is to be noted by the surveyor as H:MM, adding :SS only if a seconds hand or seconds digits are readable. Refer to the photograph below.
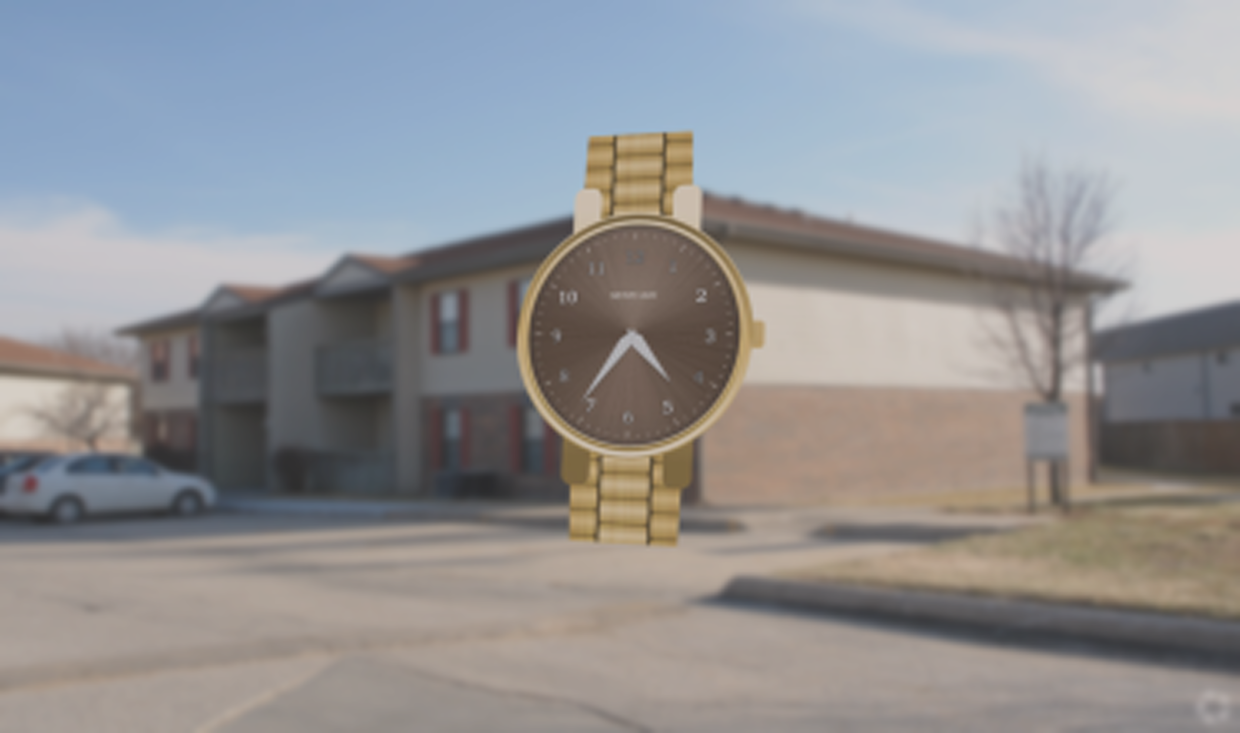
4:36
